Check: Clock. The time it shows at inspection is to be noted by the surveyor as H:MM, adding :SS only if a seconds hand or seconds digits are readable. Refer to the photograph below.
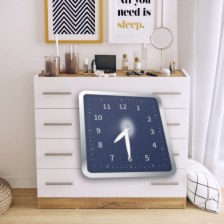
7:30
